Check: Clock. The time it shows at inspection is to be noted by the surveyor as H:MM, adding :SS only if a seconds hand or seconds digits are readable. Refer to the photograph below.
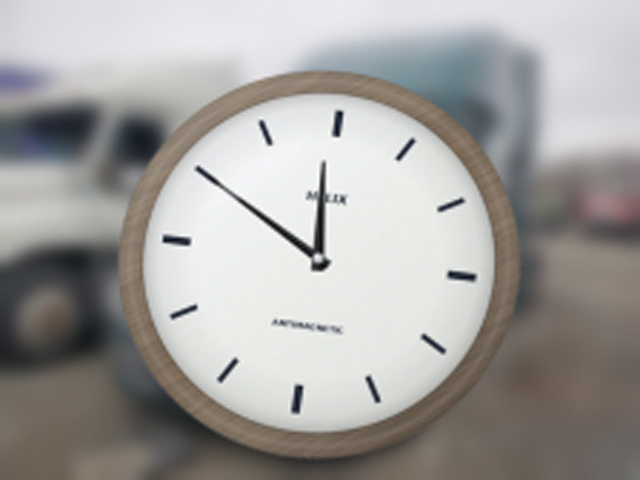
11:50
